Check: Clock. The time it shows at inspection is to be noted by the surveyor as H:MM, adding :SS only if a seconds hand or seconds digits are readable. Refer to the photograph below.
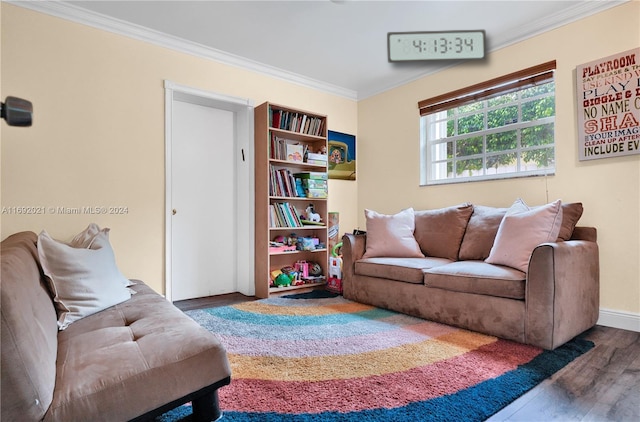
4:13:34
